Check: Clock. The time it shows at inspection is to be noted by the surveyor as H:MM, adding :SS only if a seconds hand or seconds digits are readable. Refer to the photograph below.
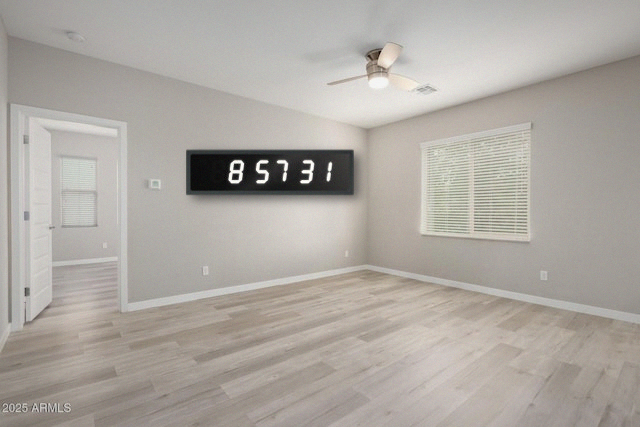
8:57:31
